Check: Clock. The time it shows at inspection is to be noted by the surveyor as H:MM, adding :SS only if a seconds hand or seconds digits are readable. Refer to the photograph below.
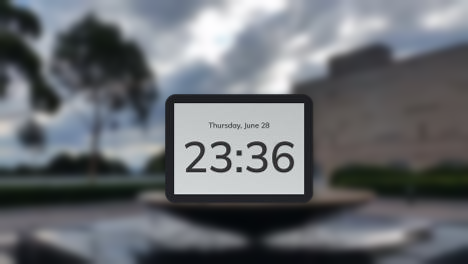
23:36
